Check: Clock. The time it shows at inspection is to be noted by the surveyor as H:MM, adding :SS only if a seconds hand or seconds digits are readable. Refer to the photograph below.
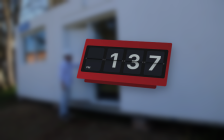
1:37
